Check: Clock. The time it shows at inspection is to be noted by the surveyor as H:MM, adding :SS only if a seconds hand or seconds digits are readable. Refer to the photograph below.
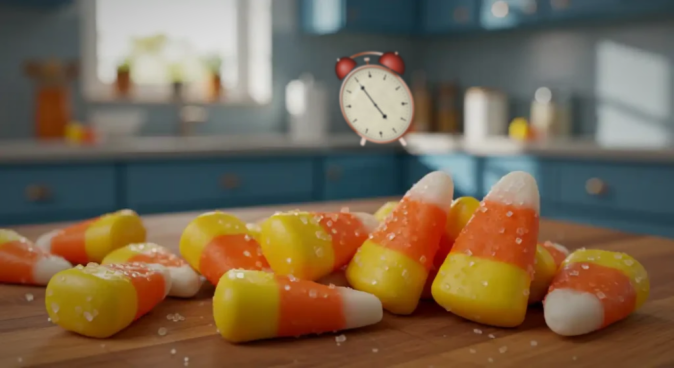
4:55
